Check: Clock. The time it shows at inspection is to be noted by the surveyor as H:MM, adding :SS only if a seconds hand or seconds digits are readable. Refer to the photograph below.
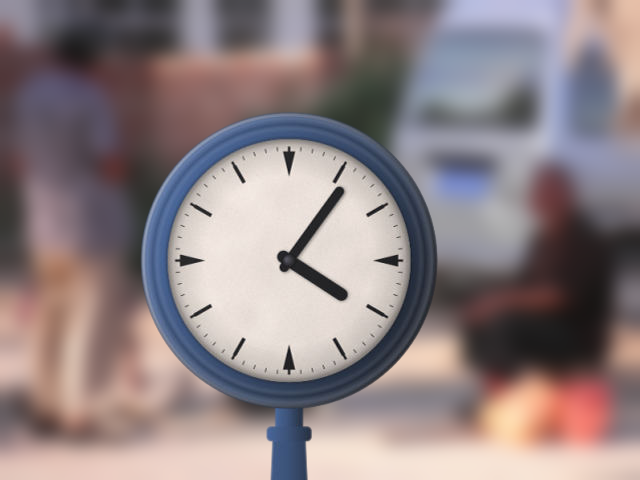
4:06
